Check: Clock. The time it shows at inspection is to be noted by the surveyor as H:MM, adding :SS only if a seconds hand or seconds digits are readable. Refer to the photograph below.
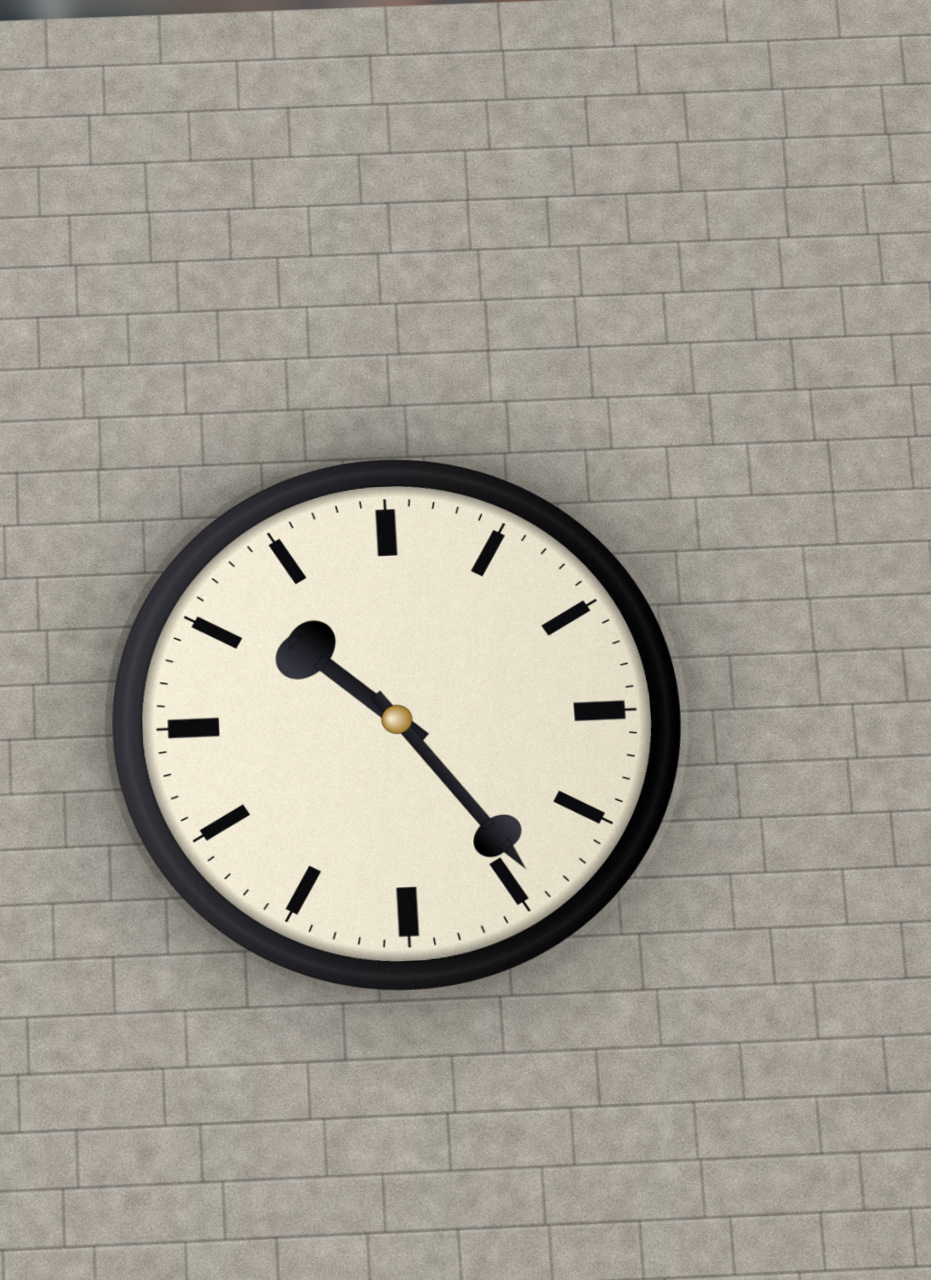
10:24
